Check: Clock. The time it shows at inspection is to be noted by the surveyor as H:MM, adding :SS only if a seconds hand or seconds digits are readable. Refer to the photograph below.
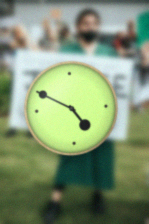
4:50
